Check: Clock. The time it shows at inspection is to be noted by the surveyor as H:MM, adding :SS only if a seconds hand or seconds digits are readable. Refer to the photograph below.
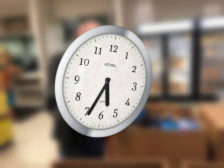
5:34
